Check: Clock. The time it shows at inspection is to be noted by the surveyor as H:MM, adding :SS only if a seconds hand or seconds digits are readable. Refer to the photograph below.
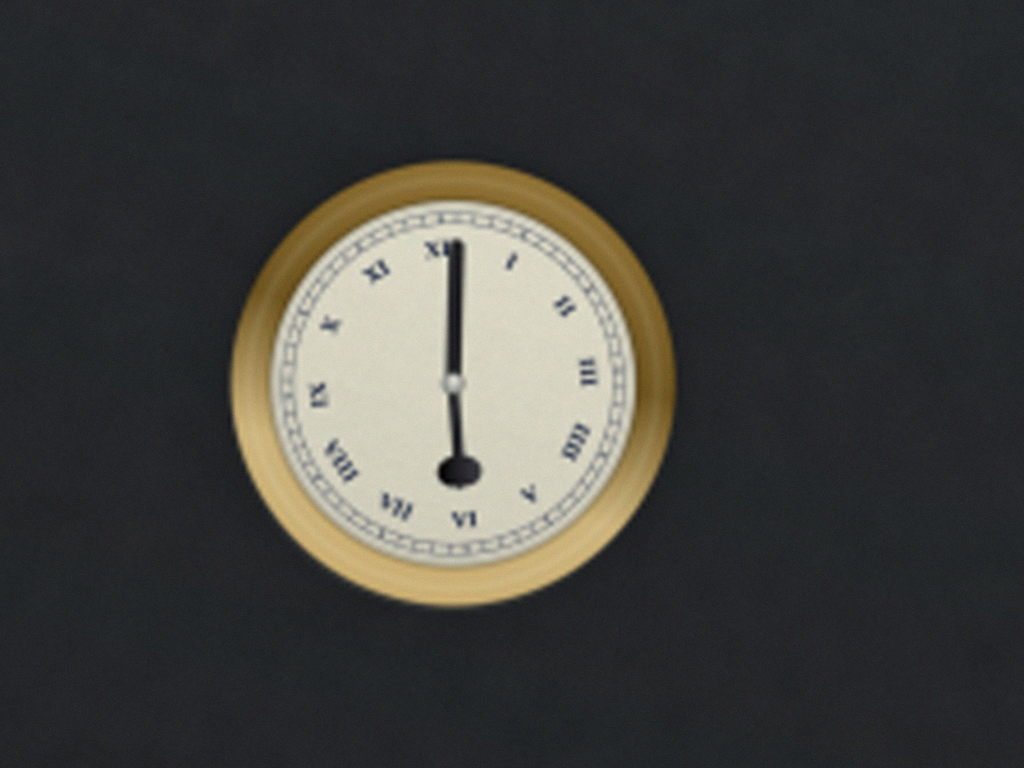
6:01
